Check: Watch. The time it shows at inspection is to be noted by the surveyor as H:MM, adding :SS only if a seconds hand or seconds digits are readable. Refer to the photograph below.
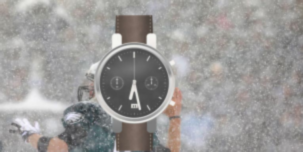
6:28
